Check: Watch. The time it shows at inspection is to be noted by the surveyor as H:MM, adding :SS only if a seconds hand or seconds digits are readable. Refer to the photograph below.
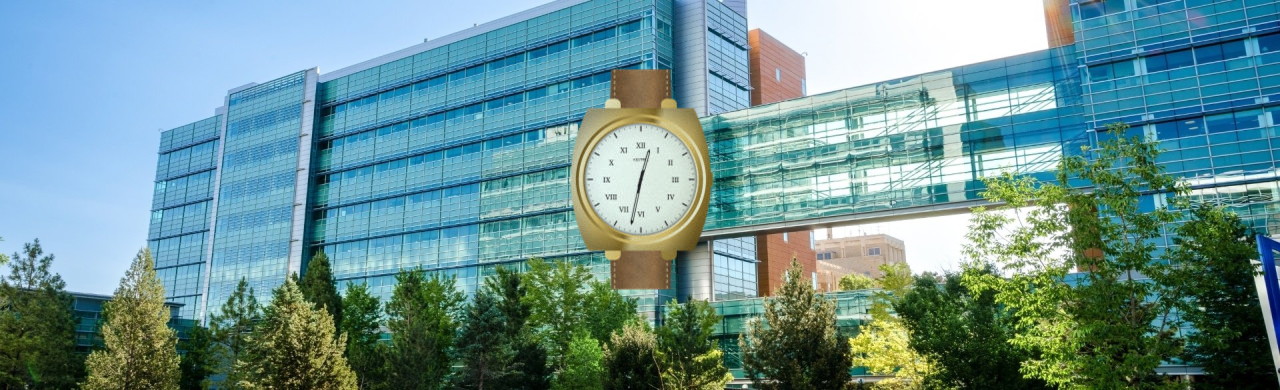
12:32
